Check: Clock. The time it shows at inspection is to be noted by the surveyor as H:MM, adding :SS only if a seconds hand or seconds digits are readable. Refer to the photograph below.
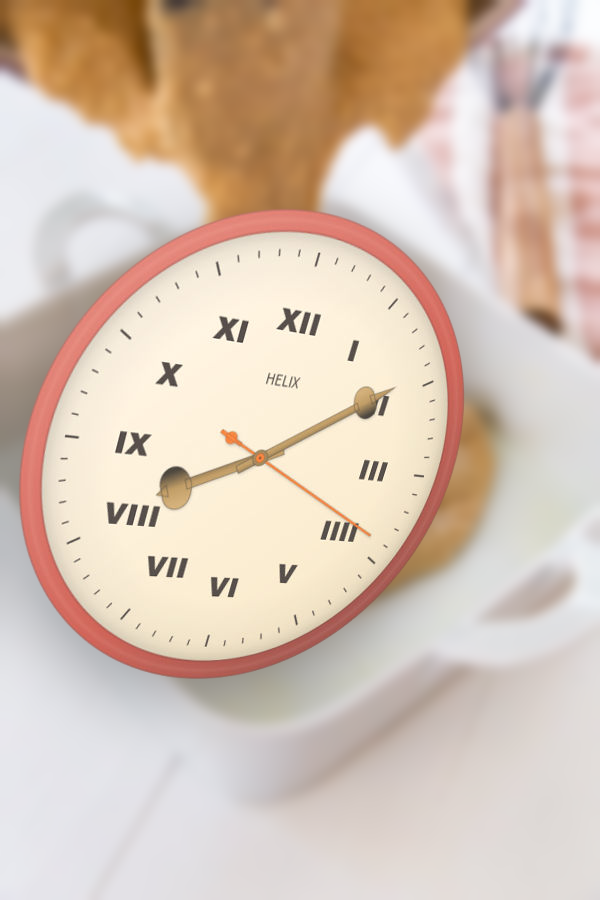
8:09:19
